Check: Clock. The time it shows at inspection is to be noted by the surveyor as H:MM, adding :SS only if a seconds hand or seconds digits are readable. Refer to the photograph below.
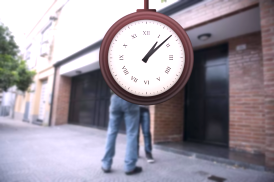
1:08
